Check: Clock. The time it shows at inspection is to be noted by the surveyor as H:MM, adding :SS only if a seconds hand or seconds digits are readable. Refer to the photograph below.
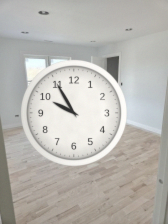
9:55
